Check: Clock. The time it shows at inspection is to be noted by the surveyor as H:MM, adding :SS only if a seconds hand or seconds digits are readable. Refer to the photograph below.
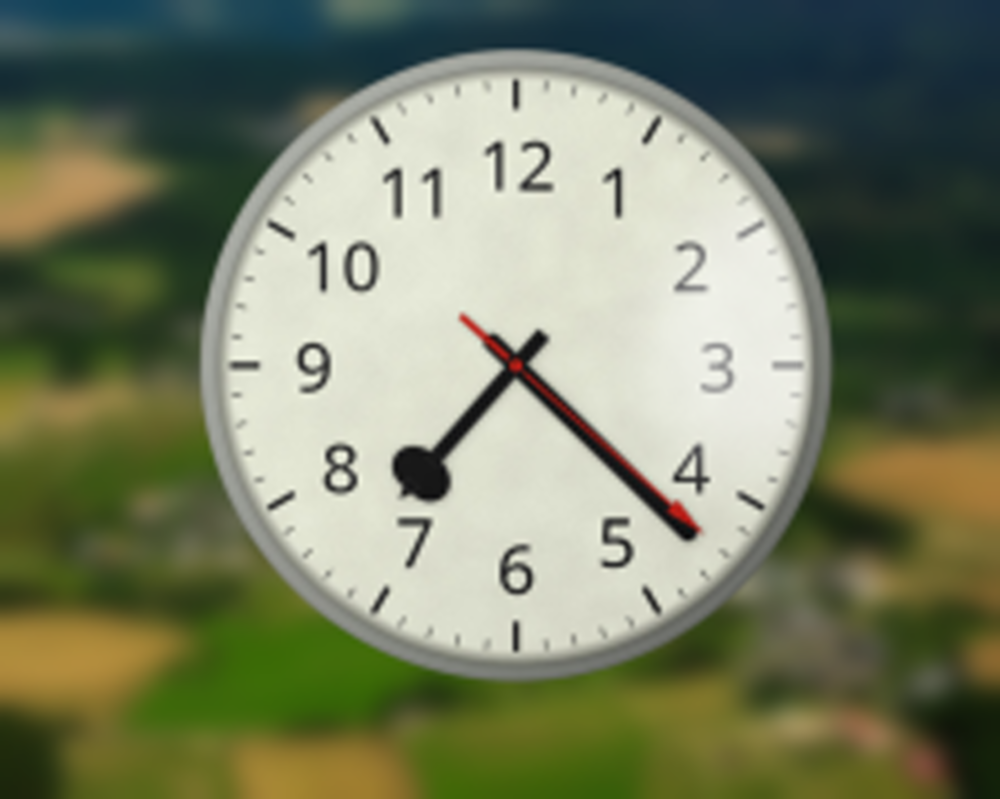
7:22:22
